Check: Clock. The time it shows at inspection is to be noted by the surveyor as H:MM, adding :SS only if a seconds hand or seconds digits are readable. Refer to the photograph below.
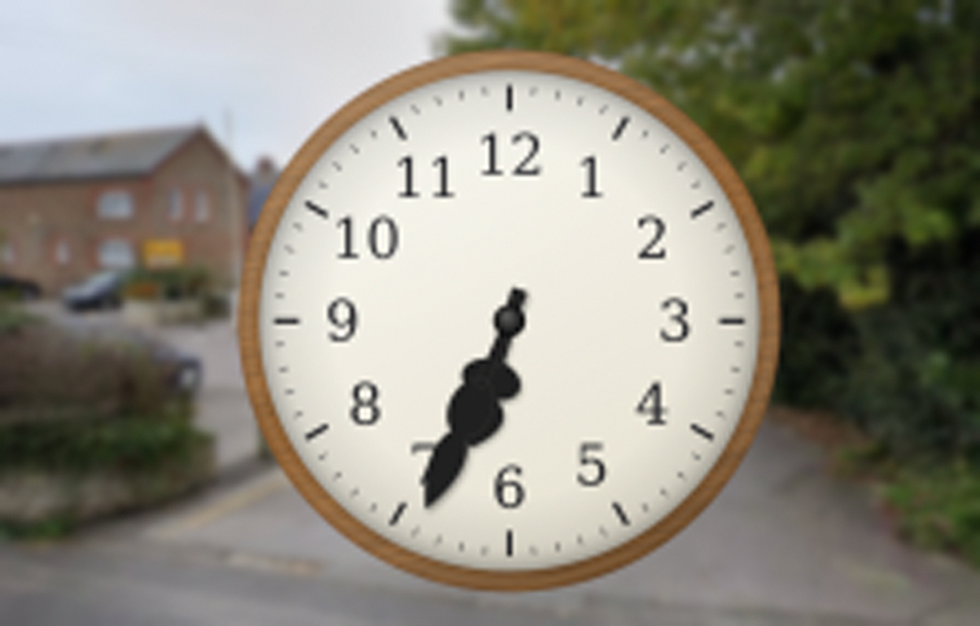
6:34
